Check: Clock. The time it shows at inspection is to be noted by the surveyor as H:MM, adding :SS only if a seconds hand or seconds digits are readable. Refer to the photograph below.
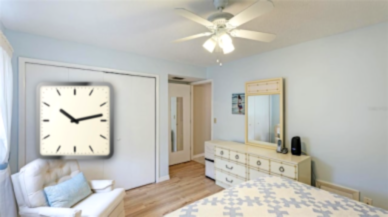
10:13
